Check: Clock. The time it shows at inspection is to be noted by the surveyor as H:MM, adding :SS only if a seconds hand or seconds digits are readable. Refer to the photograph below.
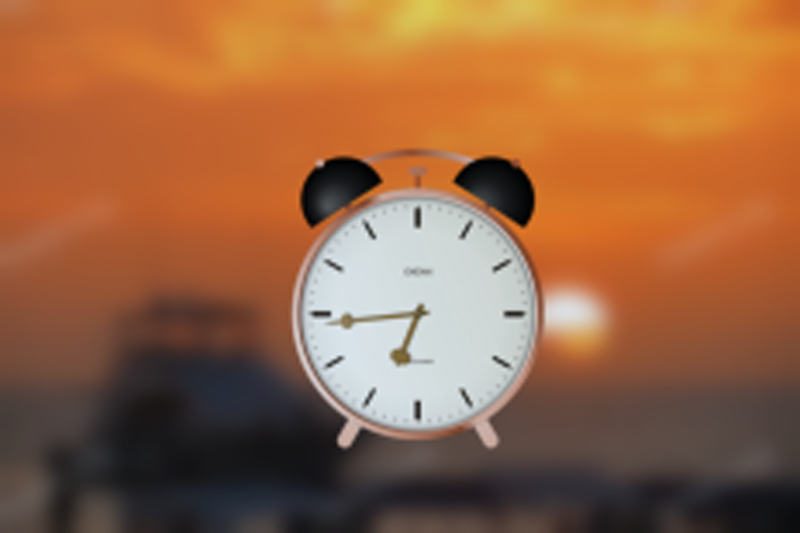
6:44
